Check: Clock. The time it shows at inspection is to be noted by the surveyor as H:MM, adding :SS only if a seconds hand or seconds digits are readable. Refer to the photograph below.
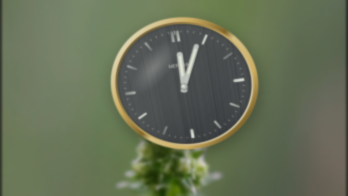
12:04
